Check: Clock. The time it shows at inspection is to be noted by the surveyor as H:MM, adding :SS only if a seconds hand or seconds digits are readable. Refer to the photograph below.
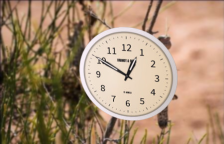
12:50
